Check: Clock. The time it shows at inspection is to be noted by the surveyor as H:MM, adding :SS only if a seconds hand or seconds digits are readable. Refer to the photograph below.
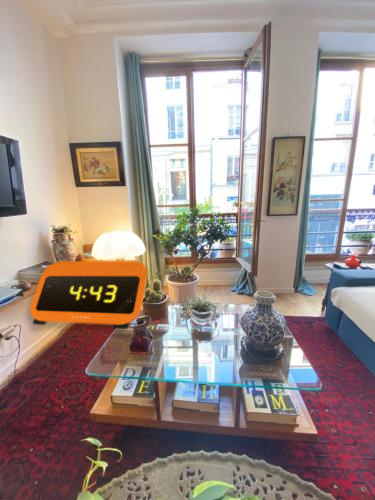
4:43
